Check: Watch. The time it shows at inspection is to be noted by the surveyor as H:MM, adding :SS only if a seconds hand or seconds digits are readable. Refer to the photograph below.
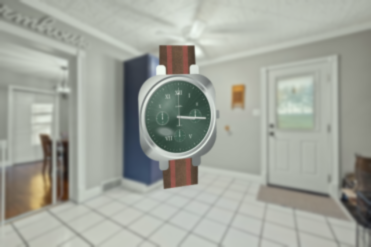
3:16
